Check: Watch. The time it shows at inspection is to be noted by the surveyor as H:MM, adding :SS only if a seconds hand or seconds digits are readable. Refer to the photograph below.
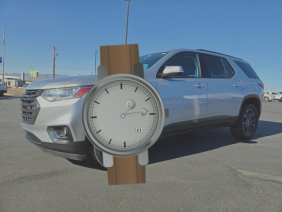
1:14
